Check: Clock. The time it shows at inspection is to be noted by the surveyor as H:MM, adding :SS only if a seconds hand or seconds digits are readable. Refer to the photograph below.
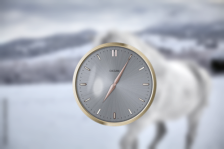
7:05
